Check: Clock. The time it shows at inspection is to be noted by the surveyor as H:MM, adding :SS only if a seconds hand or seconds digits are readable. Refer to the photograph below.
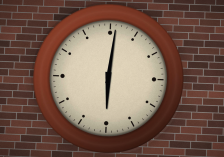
6:01
